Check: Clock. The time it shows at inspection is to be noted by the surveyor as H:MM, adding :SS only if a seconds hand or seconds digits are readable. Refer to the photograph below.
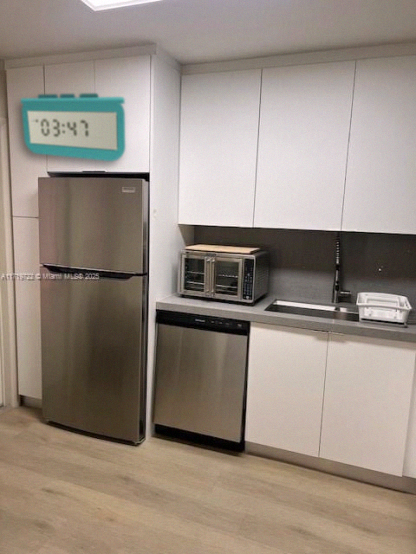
3:47
